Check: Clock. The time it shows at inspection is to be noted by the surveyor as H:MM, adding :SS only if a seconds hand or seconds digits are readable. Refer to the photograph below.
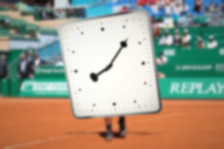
8:07
